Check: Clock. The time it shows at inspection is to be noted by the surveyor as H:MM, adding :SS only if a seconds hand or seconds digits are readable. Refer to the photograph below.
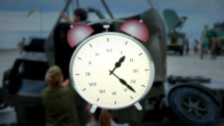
1:23
